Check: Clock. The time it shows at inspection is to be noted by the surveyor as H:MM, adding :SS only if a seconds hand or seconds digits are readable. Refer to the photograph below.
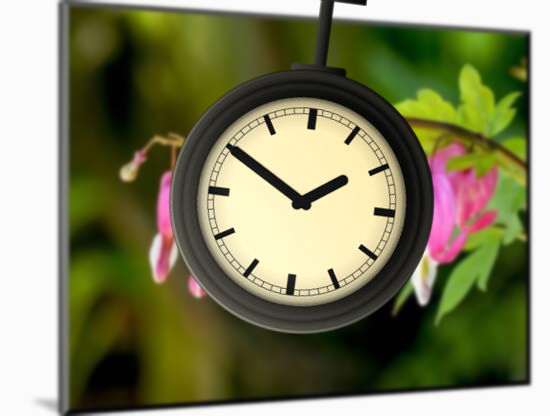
1:50
